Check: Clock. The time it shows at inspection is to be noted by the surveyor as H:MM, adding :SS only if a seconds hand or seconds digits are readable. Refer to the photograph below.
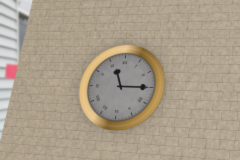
11:15
